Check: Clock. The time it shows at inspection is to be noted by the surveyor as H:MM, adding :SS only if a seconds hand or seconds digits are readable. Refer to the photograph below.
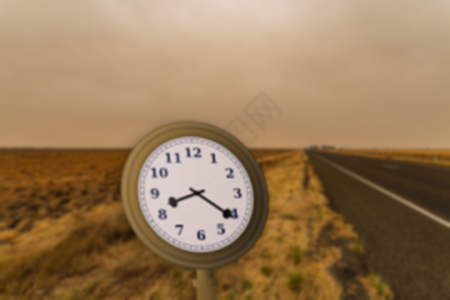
8:21
